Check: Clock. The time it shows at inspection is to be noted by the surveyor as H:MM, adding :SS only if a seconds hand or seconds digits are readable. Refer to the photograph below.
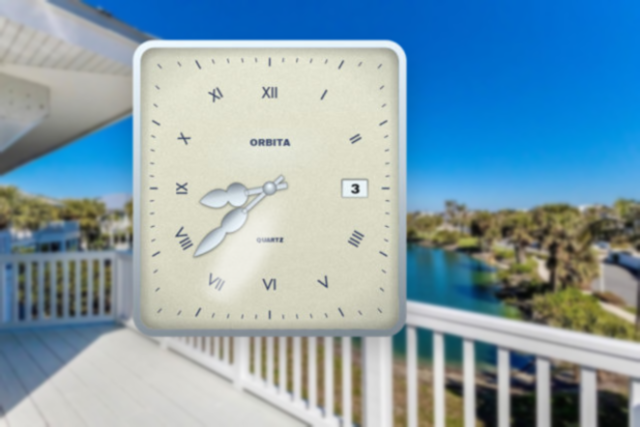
8:38
